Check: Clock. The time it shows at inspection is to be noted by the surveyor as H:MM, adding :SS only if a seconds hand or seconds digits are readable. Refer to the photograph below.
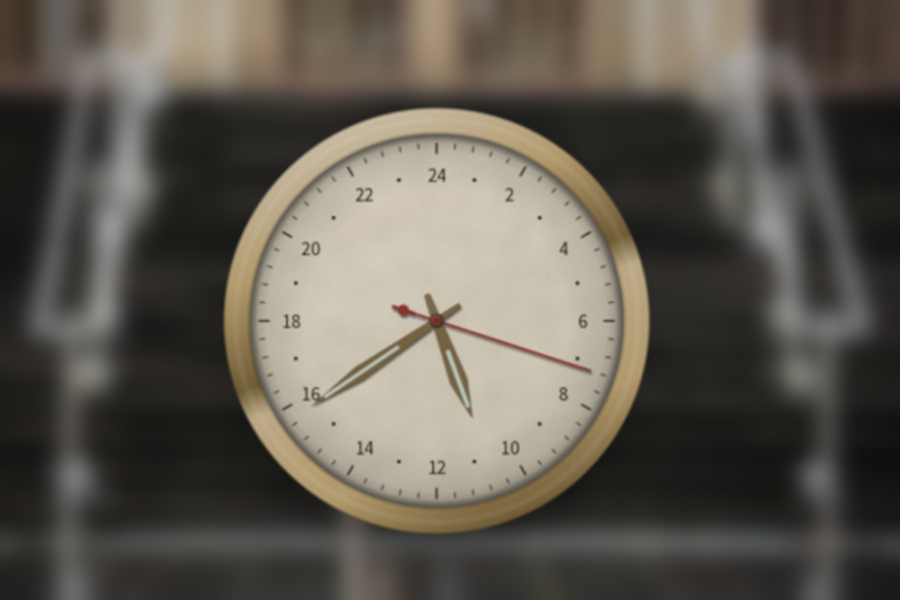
10:39:18
